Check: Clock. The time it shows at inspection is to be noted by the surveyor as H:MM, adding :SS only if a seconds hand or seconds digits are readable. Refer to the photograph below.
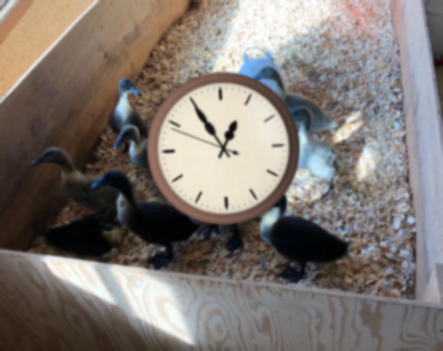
12:54:49
